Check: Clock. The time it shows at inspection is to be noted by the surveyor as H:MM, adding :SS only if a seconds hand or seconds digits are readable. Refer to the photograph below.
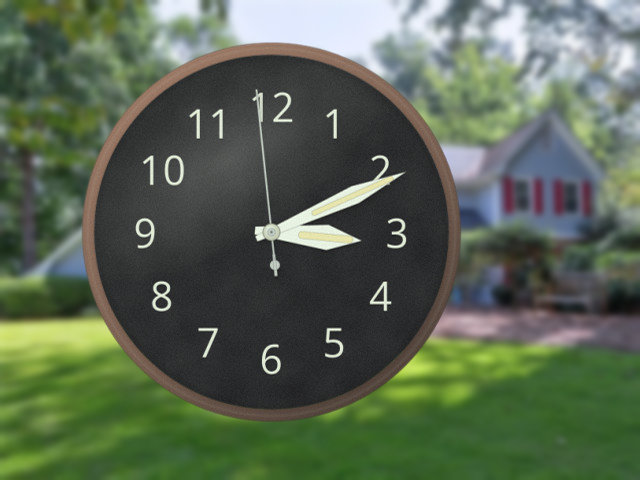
3:10:59
